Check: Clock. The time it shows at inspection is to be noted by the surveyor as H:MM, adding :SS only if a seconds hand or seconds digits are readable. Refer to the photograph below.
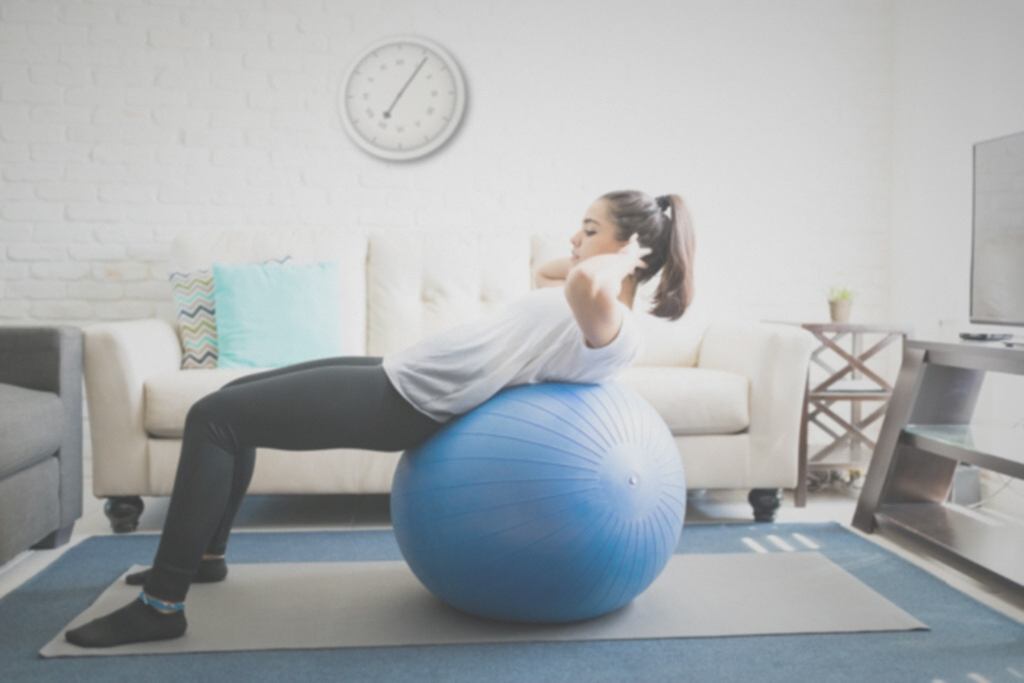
7:06
